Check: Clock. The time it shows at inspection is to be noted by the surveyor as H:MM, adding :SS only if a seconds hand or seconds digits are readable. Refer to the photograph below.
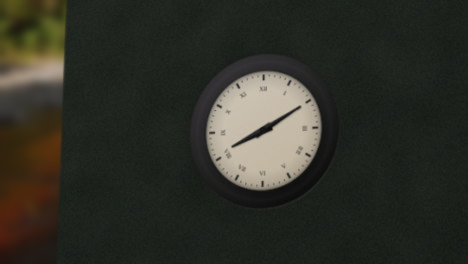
8:10
